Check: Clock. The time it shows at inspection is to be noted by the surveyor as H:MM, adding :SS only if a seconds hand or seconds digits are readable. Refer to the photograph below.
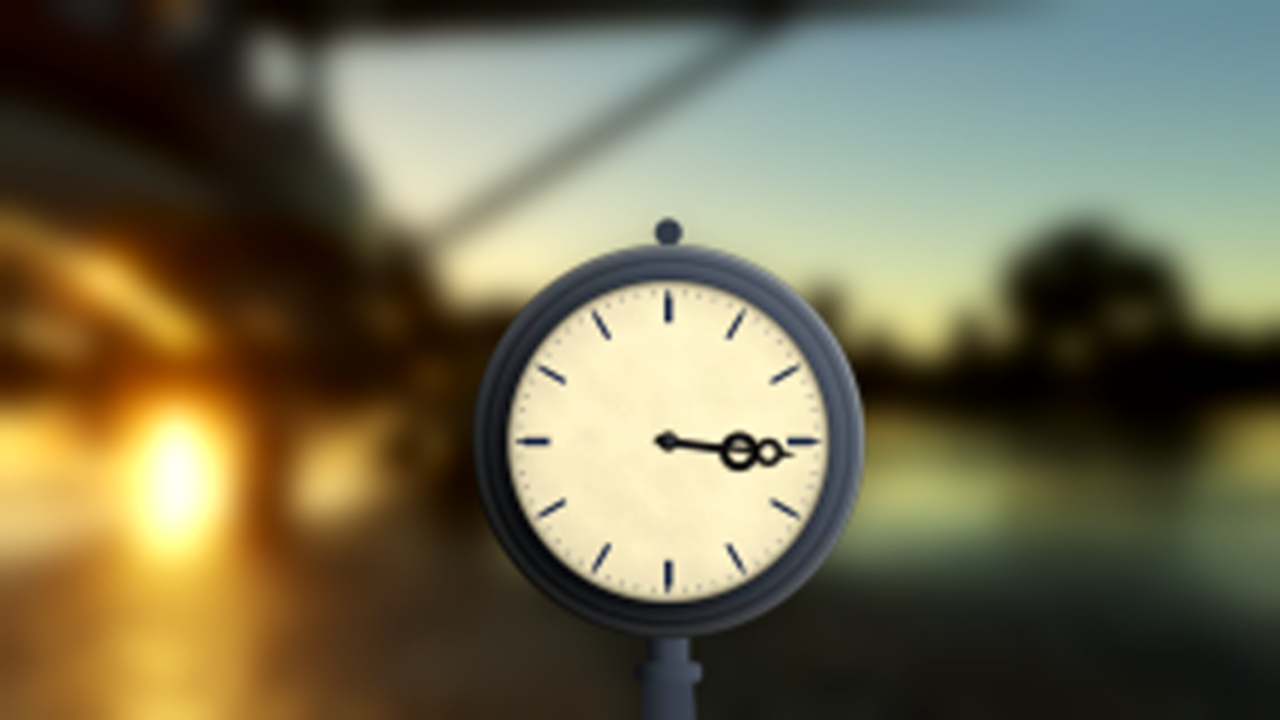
3:16
